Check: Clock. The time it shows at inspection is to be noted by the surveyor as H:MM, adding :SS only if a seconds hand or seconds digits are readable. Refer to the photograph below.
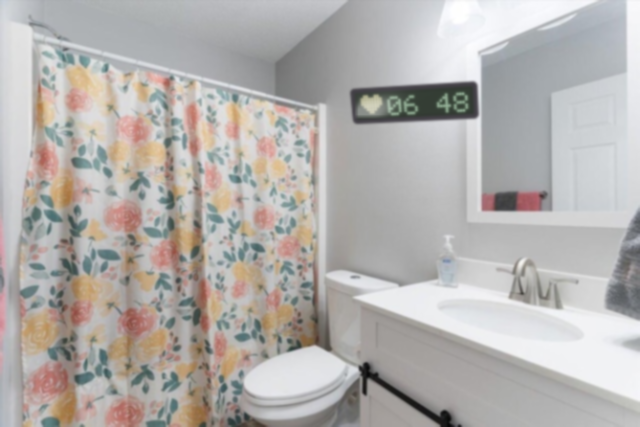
6:48
